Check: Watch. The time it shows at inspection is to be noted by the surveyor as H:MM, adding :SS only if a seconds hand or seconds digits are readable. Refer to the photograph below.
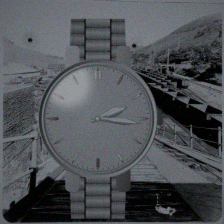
2:16
